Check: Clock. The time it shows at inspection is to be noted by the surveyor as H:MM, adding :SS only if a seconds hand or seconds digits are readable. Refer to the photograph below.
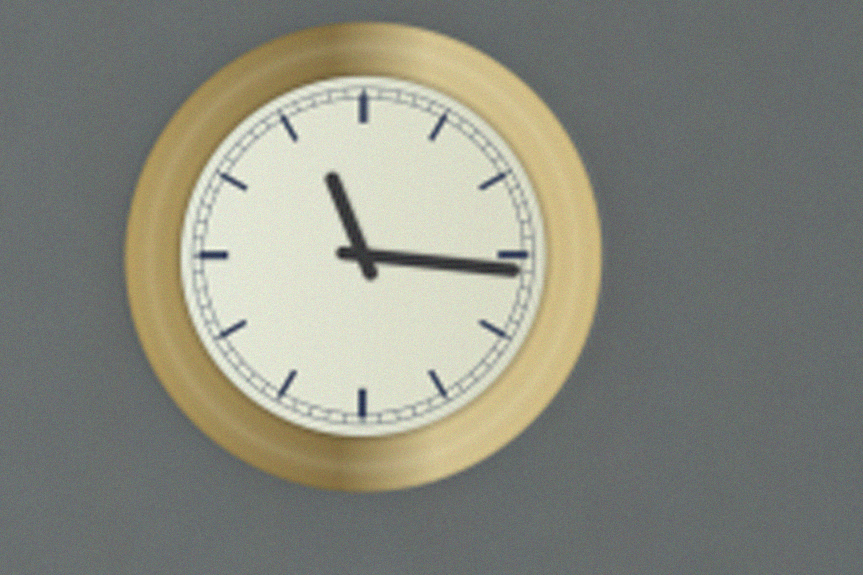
11:16
